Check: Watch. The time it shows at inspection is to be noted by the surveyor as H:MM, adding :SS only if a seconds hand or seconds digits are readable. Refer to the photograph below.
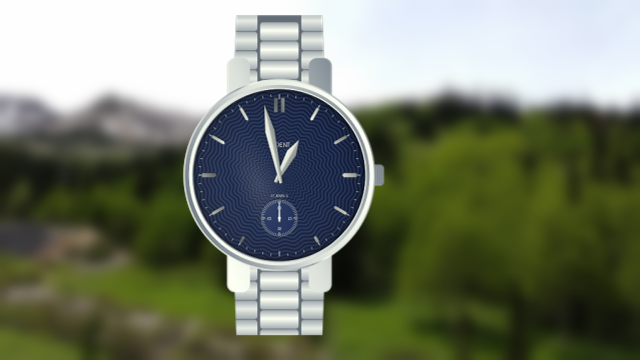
12:58
